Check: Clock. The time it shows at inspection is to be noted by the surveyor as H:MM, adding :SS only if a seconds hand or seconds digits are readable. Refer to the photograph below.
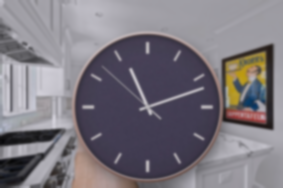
11:11:52
